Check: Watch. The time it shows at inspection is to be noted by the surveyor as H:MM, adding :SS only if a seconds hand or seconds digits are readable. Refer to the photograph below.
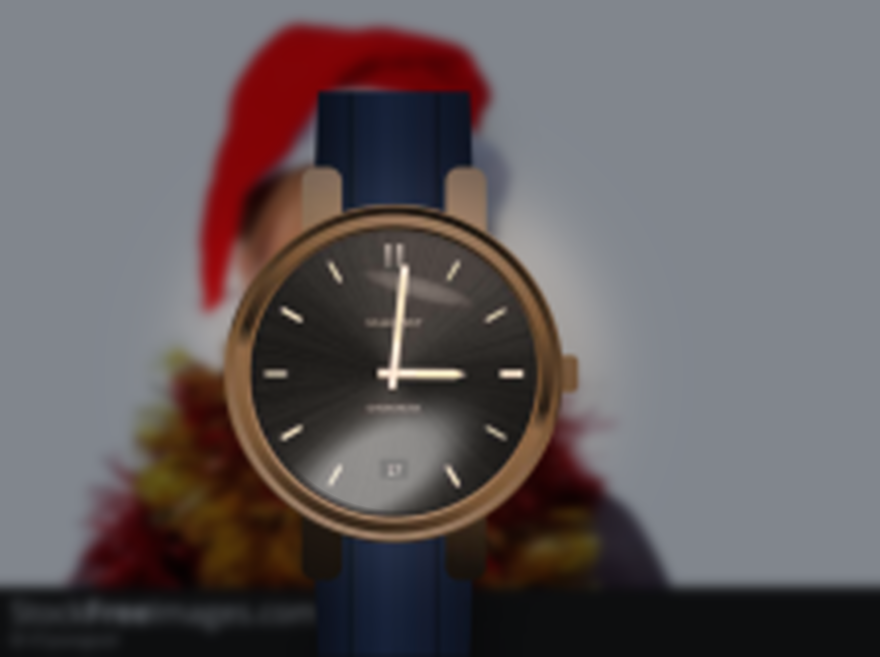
3:01
